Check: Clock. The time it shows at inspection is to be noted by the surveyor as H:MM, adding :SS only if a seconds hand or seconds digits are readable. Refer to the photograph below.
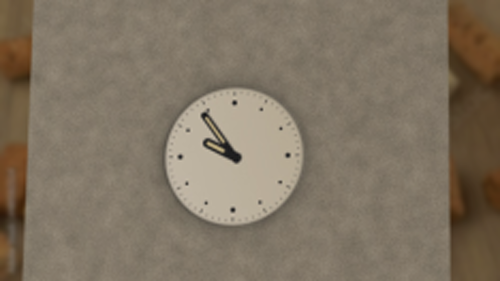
9:54
